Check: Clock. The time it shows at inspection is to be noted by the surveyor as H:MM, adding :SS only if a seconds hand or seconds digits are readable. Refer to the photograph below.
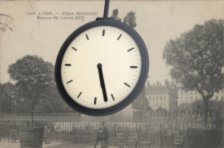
5:27
